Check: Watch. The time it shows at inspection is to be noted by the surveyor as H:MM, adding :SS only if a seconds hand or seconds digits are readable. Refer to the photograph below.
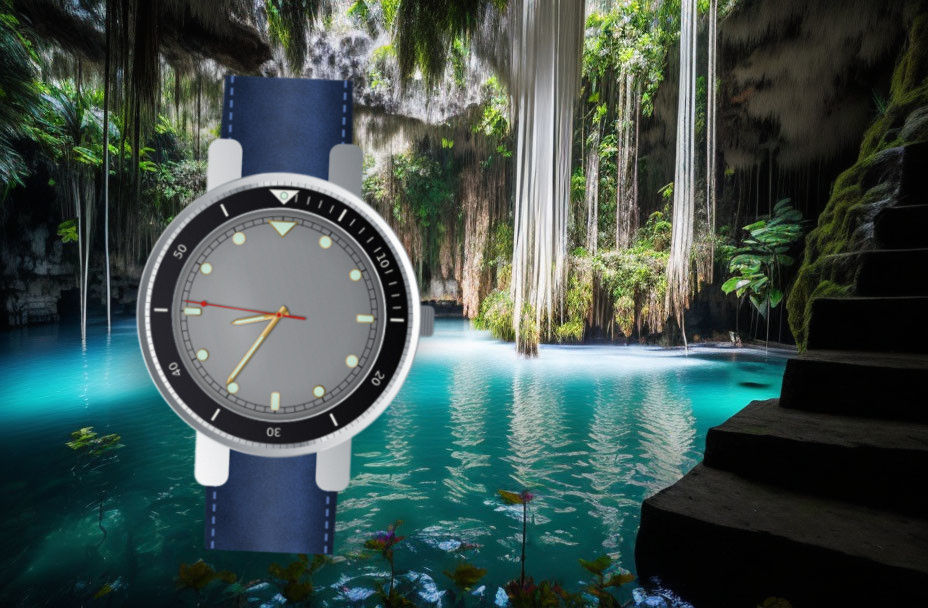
8:35:46
